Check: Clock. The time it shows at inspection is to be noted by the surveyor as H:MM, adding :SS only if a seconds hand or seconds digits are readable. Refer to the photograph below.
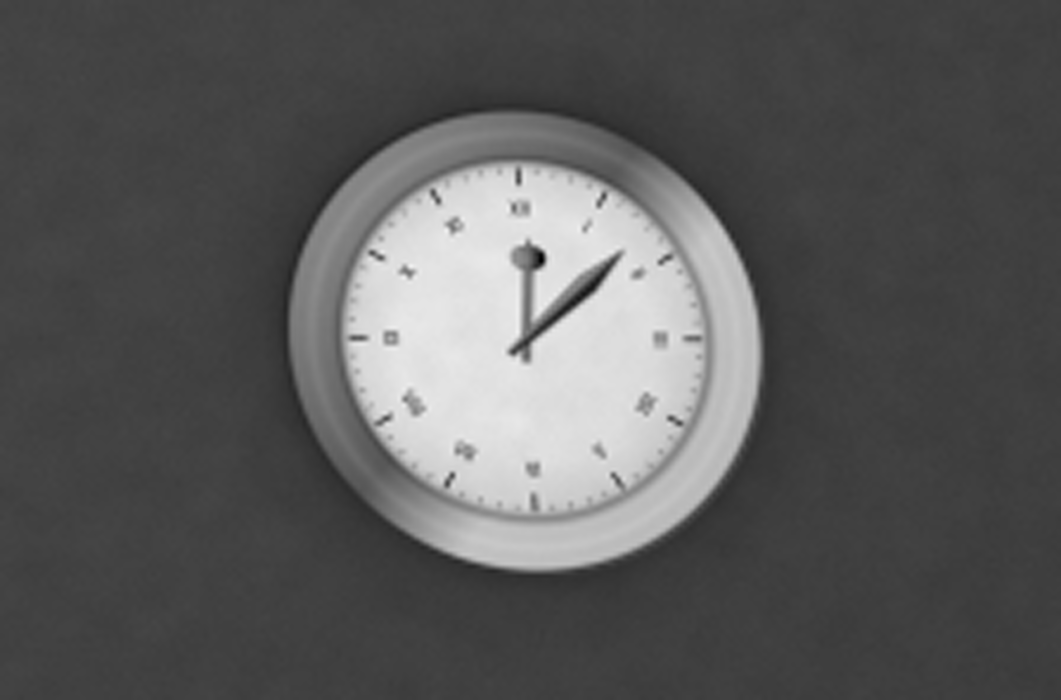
12:08
